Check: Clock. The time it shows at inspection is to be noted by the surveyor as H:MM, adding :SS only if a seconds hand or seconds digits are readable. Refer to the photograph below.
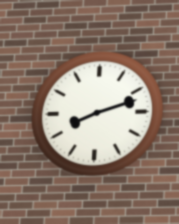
8:12
